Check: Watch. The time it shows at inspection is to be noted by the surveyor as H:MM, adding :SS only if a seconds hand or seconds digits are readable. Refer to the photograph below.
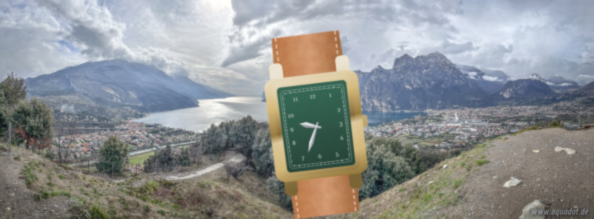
9:34
